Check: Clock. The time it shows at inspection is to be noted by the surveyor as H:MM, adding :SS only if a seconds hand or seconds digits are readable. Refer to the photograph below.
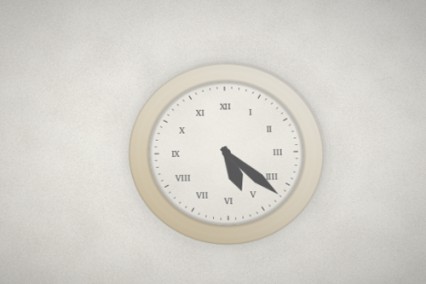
5:22
